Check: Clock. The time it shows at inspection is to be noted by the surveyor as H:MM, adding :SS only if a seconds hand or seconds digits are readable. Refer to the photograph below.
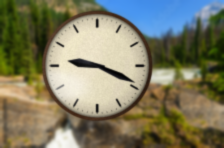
9:19
